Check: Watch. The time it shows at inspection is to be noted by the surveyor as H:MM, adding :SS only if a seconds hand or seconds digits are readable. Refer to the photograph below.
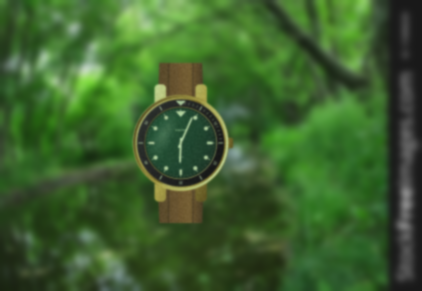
6:04
